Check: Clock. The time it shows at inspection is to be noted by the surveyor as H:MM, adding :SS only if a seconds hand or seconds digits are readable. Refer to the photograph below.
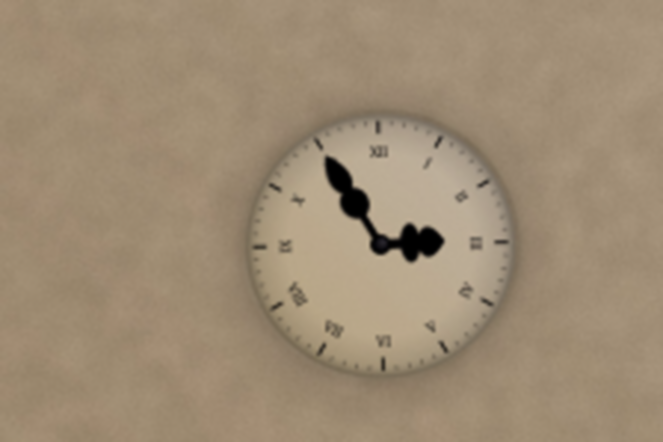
2:55
